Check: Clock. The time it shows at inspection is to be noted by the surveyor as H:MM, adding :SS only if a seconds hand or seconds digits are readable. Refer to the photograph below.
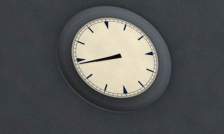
8:44
